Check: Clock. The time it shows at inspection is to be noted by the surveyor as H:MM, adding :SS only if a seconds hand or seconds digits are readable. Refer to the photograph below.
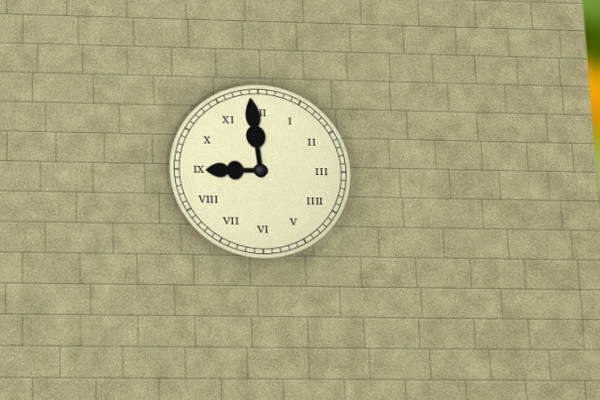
8:59
